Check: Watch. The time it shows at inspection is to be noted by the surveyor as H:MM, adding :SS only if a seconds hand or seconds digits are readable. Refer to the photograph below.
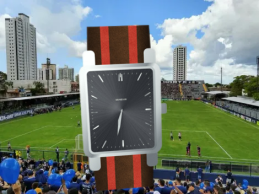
6:32
